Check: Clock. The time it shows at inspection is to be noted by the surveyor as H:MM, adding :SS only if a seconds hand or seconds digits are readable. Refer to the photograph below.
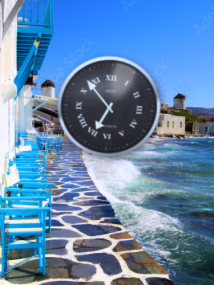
6:53
